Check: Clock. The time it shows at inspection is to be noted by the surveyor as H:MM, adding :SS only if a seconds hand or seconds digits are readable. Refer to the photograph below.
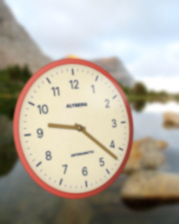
9:22
